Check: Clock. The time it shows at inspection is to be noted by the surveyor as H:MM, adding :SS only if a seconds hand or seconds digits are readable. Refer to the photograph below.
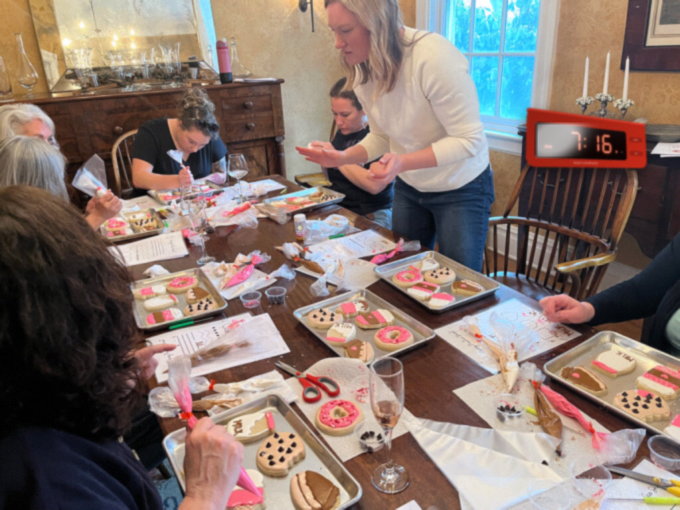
7:16
